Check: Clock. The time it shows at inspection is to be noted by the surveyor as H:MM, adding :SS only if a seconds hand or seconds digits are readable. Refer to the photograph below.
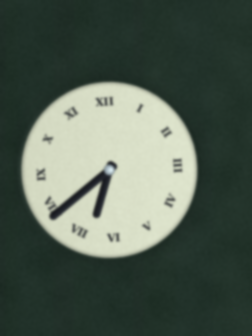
6:39
